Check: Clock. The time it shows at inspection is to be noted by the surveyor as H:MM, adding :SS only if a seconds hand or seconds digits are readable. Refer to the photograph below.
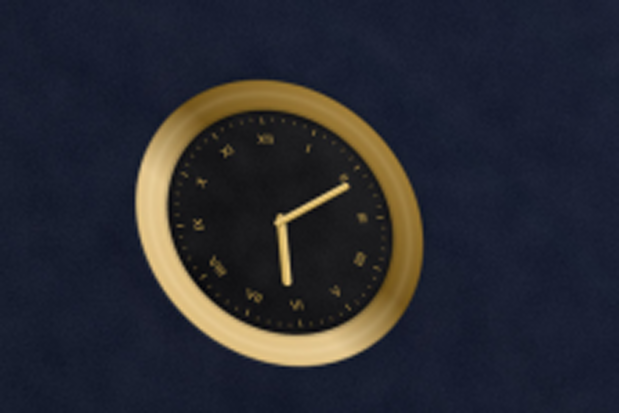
6:11
